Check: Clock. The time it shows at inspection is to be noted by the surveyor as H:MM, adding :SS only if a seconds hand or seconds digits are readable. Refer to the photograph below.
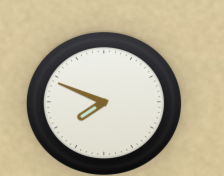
7:49
